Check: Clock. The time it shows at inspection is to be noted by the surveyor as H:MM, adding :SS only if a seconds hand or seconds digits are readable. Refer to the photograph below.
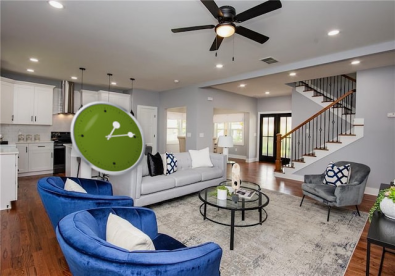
1:14
